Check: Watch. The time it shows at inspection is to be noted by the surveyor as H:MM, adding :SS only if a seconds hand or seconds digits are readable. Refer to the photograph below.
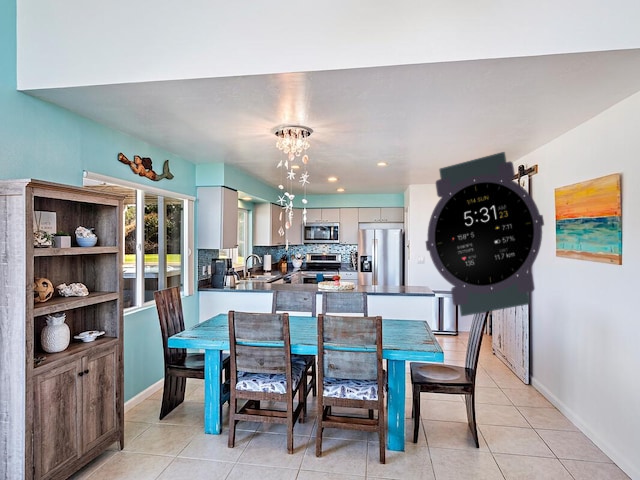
5:31
